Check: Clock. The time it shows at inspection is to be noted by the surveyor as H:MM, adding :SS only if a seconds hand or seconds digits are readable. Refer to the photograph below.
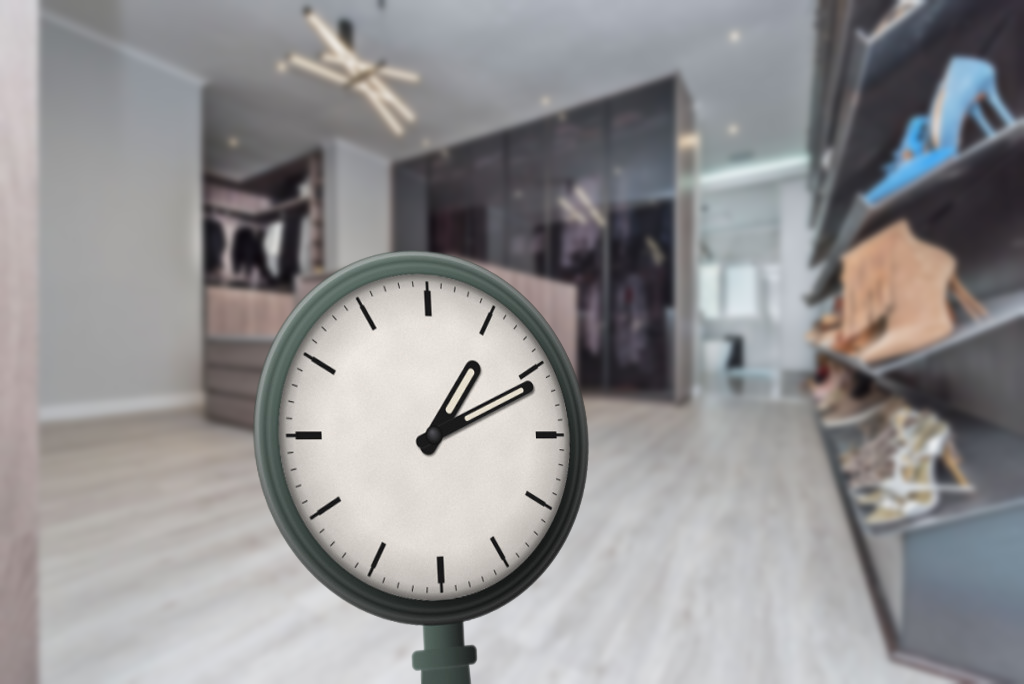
1:11
